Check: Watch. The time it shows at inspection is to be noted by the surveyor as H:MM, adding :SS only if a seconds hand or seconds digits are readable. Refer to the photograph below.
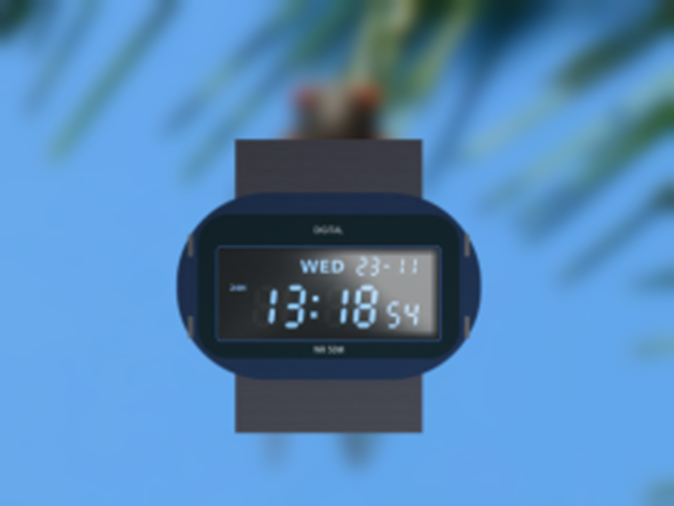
13:18:54
